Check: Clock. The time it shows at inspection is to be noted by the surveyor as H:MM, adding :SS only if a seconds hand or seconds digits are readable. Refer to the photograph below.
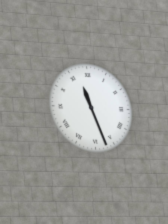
11:27
